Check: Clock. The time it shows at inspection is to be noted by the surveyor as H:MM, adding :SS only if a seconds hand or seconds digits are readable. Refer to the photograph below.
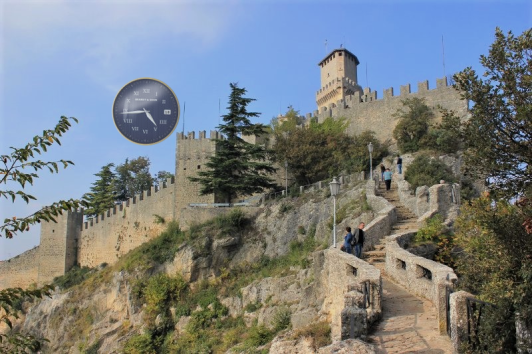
4:44
